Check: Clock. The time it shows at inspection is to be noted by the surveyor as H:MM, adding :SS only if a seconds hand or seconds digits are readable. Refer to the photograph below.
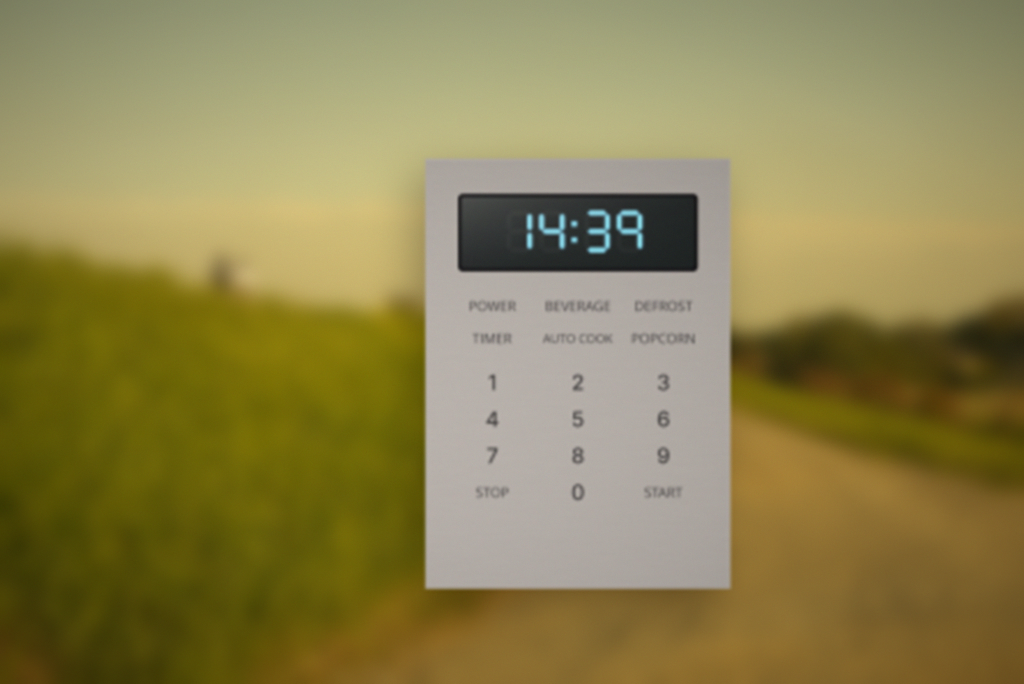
14:39
